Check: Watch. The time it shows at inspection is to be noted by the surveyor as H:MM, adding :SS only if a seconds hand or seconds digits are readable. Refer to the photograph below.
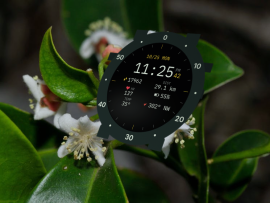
11:25
